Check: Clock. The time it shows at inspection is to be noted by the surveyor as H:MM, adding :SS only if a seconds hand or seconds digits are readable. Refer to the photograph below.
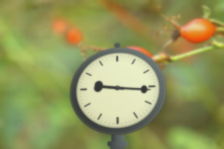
9:16
